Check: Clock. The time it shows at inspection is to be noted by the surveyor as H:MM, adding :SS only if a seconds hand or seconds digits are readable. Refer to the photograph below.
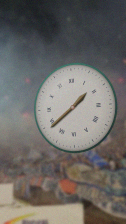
1:39
